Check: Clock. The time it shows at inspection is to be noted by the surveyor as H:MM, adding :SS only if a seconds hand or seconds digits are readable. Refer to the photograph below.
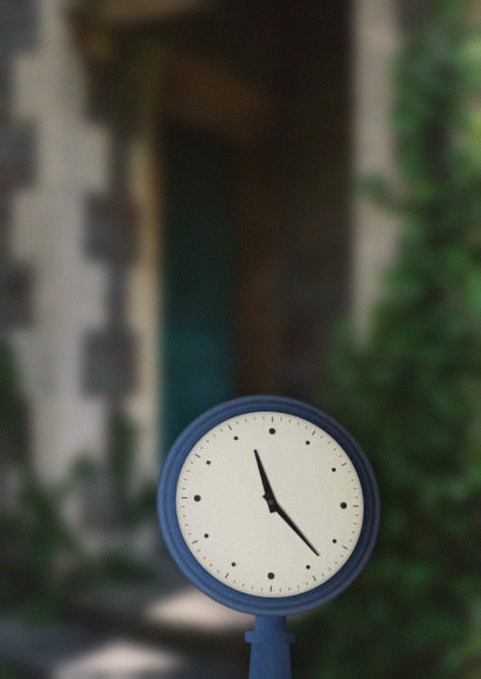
11:23
